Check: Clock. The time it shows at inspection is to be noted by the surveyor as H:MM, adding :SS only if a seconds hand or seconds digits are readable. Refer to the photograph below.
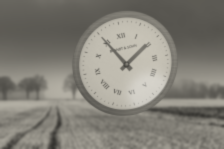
1:55
